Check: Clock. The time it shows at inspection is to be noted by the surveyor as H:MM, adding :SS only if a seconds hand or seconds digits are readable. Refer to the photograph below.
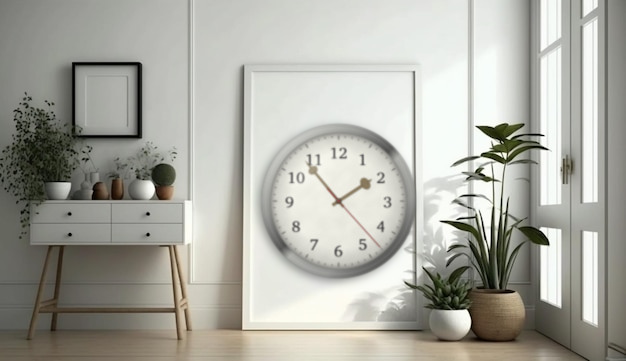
1:53:23
